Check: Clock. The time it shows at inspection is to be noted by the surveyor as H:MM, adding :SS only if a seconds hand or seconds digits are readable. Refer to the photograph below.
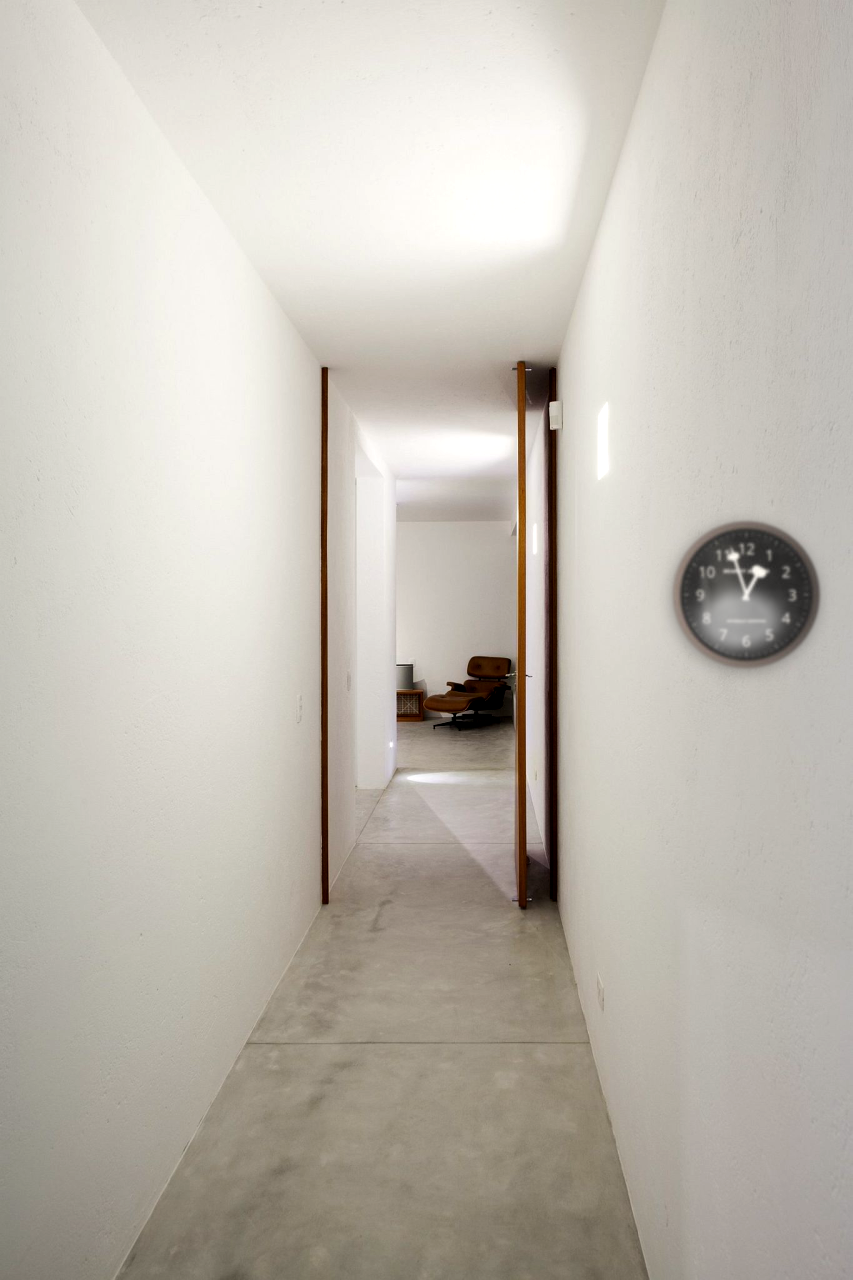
12:57
